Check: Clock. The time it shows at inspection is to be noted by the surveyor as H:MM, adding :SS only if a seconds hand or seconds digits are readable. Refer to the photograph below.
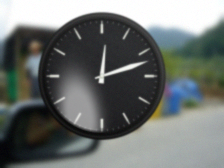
12:12
